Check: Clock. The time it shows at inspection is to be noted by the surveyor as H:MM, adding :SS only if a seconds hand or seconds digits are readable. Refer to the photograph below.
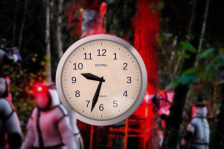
9:33
